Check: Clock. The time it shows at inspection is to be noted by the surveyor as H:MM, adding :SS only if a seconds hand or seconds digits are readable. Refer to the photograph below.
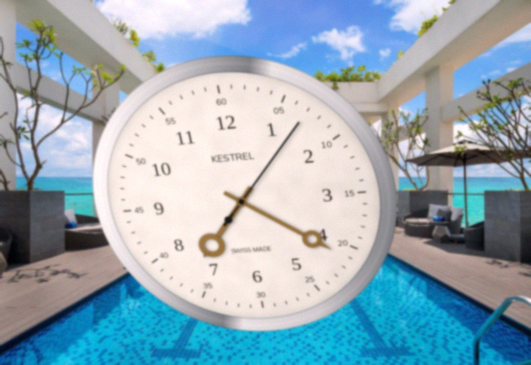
7:21:07
